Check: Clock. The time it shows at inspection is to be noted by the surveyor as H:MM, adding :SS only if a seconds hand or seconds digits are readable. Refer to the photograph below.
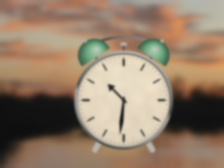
10:31
